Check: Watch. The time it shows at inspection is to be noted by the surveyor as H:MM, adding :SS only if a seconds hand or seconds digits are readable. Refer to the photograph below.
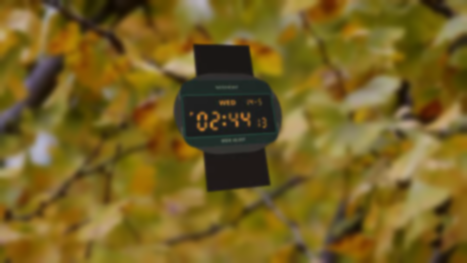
2:44
